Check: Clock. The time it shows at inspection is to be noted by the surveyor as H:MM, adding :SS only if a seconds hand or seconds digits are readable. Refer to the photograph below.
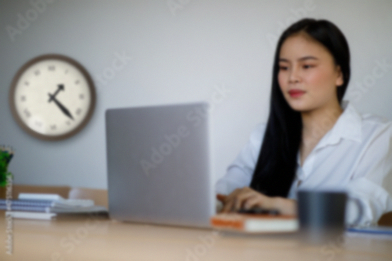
1:23
